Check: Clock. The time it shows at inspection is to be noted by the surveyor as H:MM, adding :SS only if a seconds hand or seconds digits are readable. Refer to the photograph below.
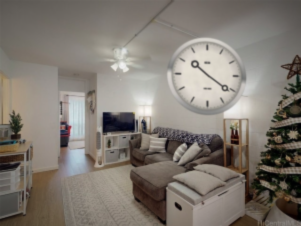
10:21
